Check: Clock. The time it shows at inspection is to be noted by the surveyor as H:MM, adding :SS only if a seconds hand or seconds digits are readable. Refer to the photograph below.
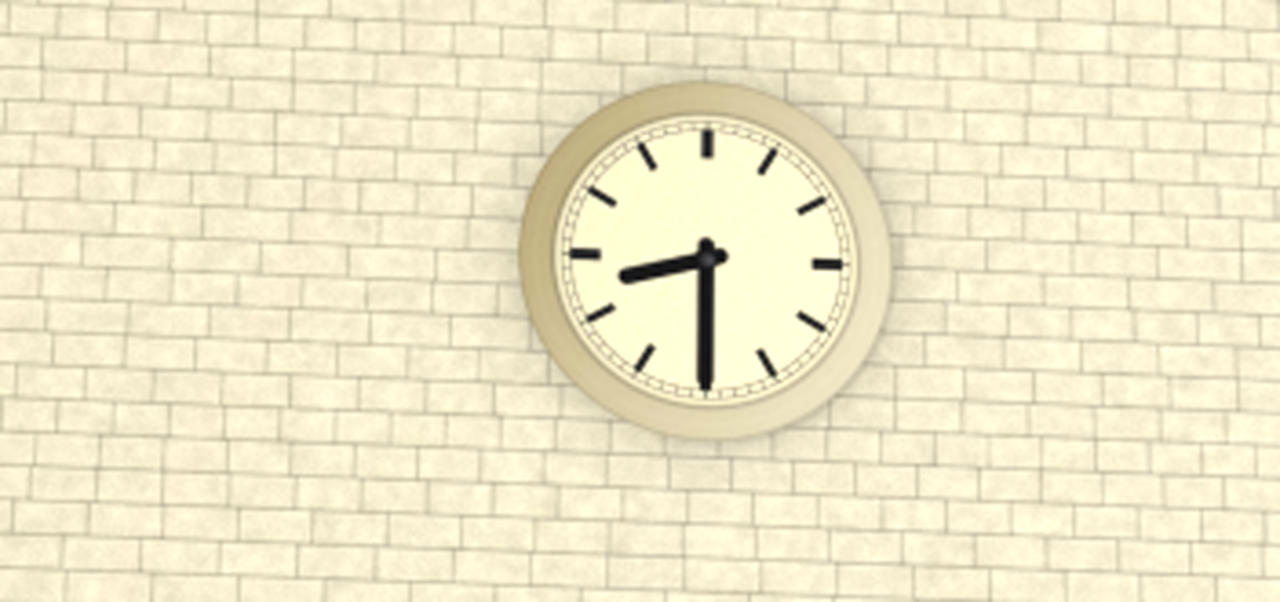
8:30
